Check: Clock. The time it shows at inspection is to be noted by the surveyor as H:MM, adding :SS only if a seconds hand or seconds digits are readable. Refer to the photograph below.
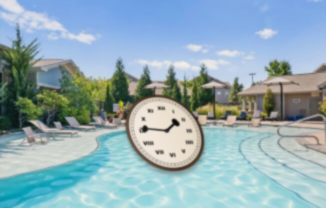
1:46
